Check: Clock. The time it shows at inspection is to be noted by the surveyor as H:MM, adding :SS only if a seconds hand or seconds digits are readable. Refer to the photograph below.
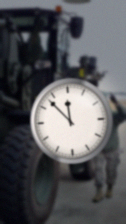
11:53
